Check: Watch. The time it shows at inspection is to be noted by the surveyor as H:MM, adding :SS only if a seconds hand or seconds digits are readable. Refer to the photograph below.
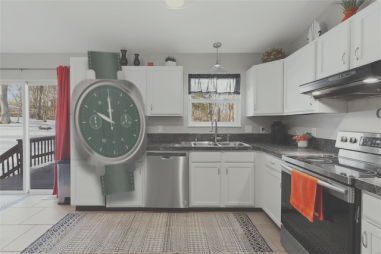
10:00
